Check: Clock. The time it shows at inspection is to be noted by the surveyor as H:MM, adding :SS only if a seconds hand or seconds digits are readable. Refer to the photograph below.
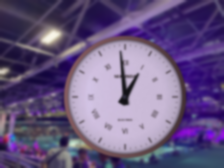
12:59
